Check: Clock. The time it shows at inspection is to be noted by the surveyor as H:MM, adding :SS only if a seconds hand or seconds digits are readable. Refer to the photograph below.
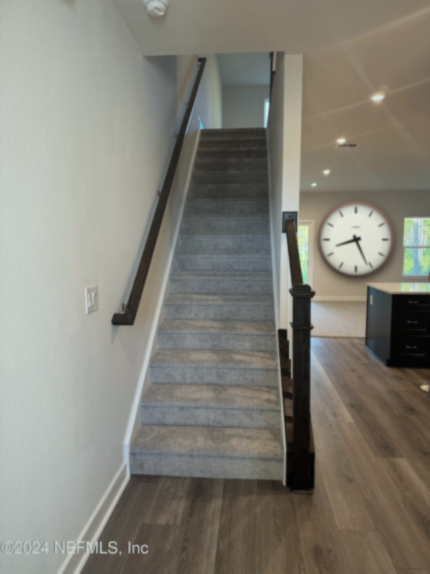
8:26
